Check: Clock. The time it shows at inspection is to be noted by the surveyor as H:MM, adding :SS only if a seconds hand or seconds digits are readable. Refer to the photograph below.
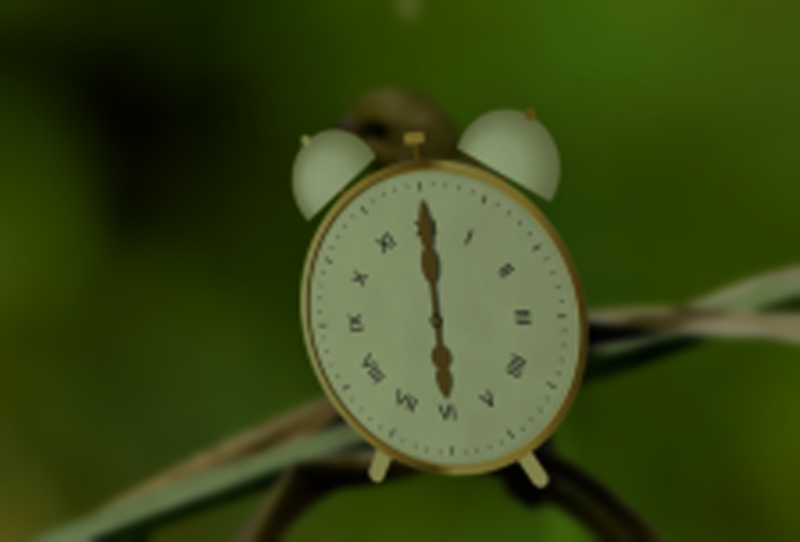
6:00
